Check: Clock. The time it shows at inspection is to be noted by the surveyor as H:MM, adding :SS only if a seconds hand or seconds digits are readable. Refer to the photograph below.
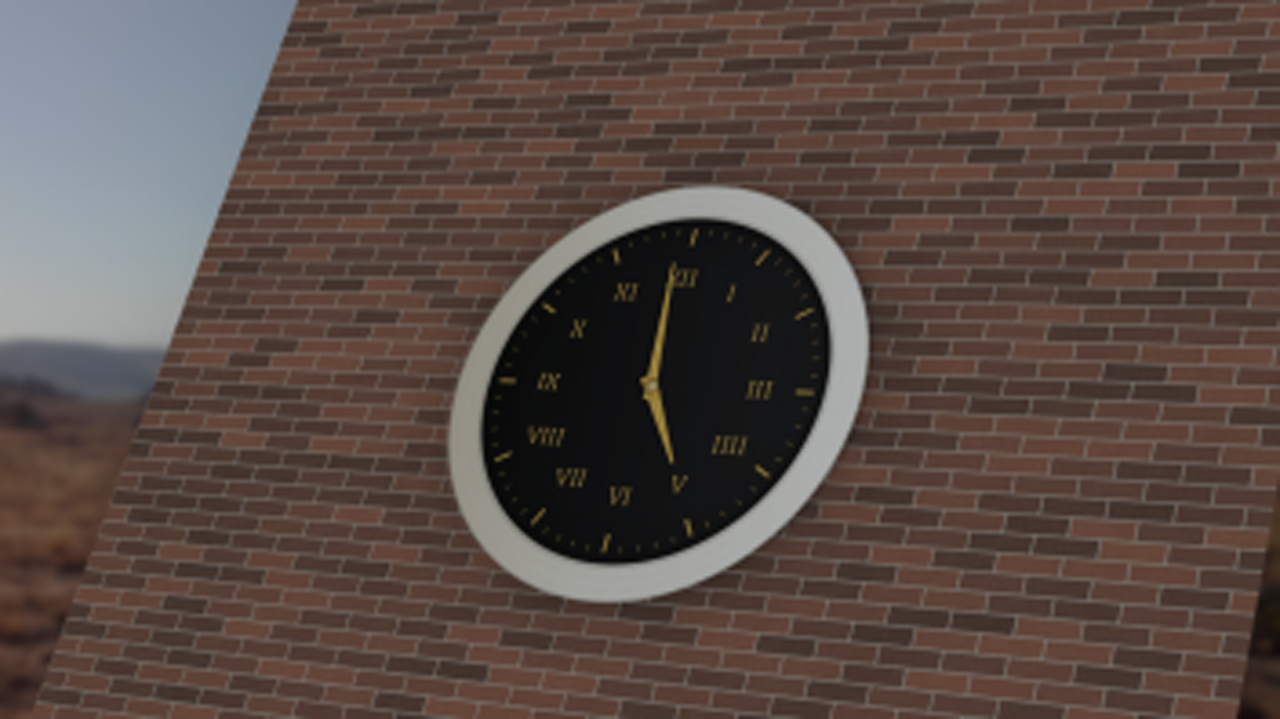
4:59
